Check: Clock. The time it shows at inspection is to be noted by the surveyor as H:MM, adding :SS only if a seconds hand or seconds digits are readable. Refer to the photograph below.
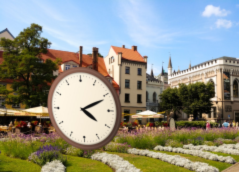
4:11
